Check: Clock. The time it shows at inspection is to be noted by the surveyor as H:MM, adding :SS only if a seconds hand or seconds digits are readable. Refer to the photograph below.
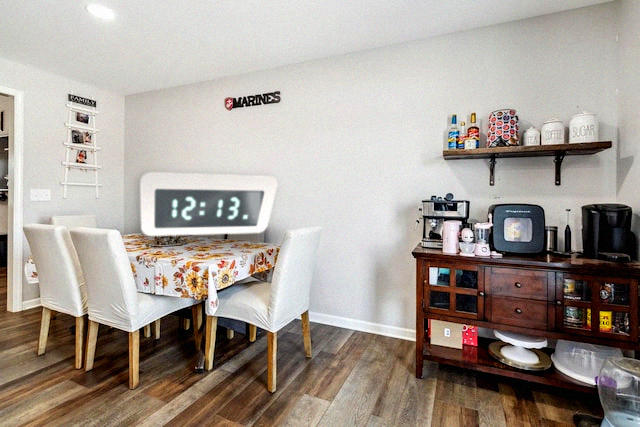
12:13
